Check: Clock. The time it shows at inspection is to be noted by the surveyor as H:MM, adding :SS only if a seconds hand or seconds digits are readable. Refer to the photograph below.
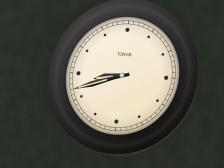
8:42
